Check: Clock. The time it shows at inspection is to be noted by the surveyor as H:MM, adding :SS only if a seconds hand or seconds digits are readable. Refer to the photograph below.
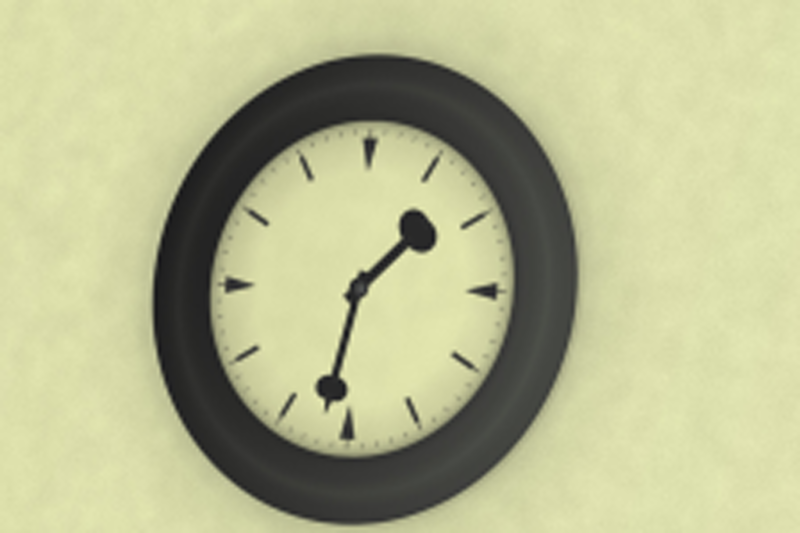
1:32
